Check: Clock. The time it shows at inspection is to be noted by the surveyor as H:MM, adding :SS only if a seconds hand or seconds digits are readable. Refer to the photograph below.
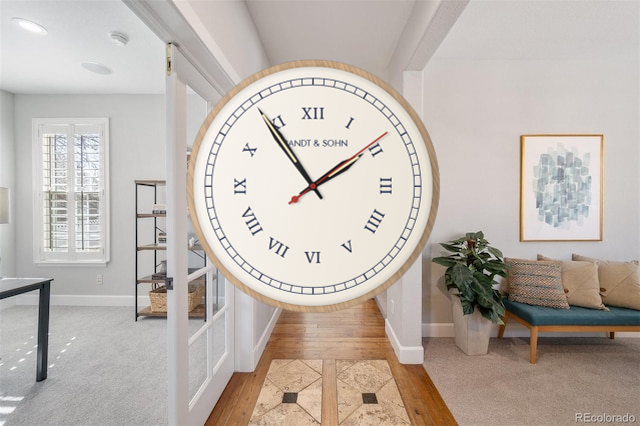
1:54:09
